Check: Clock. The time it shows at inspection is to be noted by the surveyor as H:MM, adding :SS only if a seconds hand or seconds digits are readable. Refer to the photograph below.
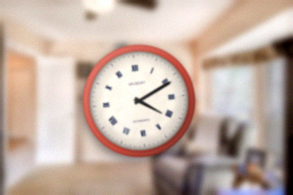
4:11
